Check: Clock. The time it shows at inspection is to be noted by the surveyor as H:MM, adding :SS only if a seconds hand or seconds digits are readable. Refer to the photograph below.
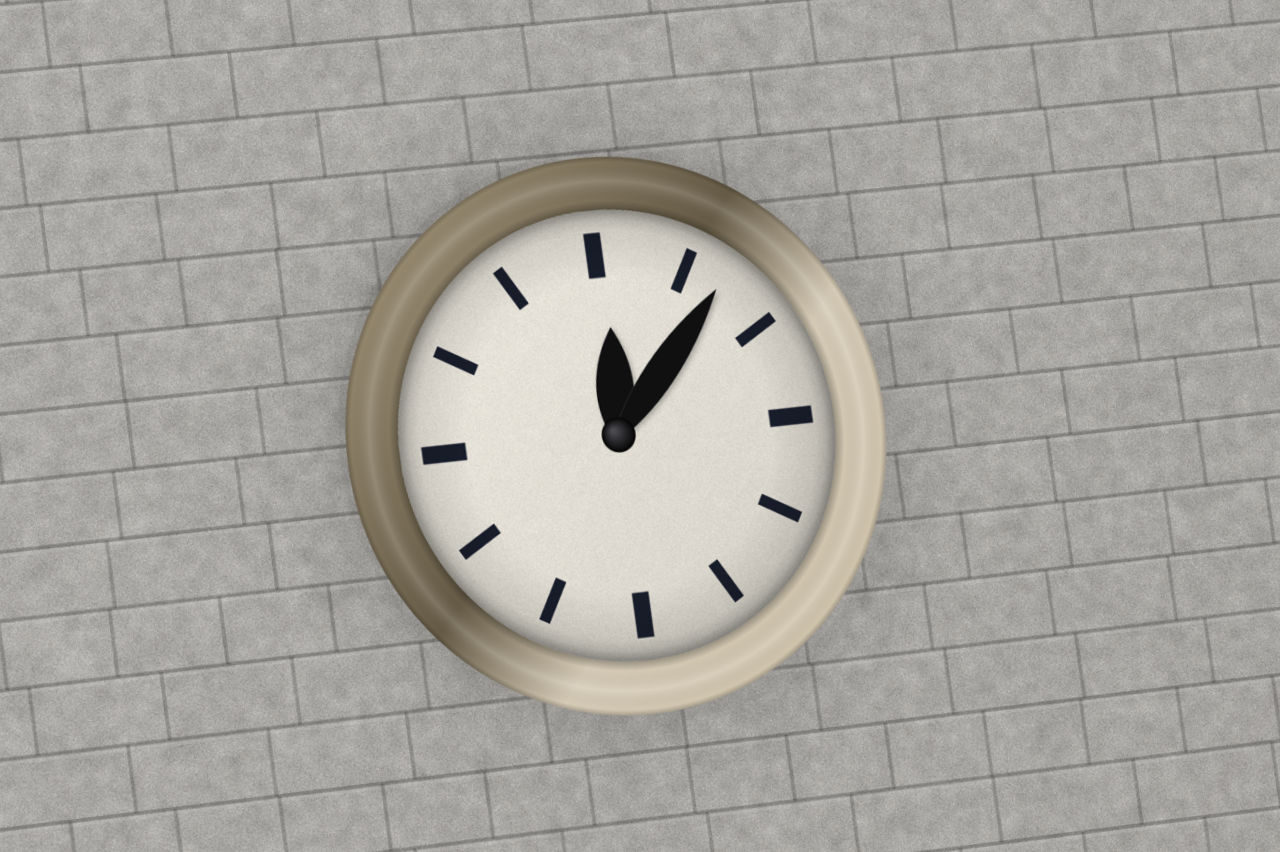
12:07
